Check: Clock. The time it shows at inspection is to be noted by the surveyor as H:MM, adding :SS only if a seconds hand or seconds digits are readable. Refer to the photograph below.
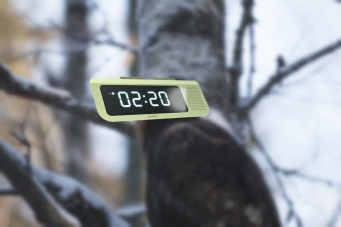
2:20
